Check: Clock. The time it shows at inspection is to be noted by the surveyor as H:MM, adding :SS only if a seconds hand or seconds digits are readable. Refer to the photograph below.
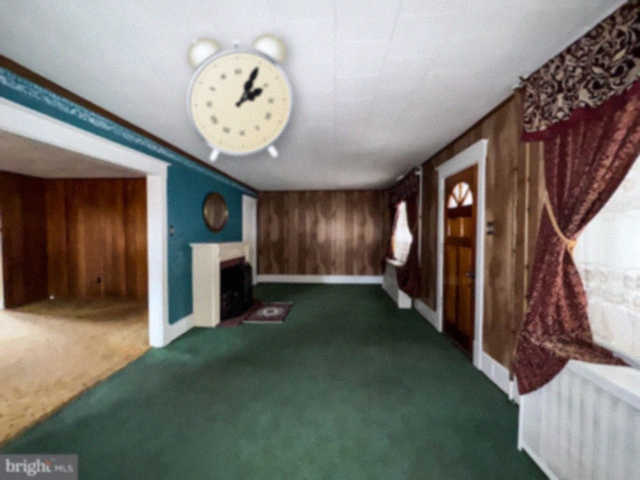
2:05
